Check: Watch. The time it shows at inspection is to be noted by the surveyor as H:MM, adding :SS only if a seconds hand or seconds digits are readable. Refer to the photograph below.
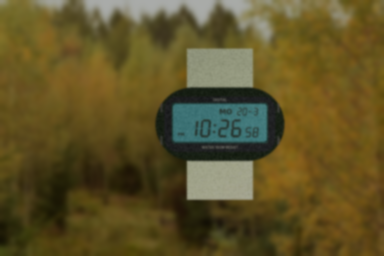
10:26
